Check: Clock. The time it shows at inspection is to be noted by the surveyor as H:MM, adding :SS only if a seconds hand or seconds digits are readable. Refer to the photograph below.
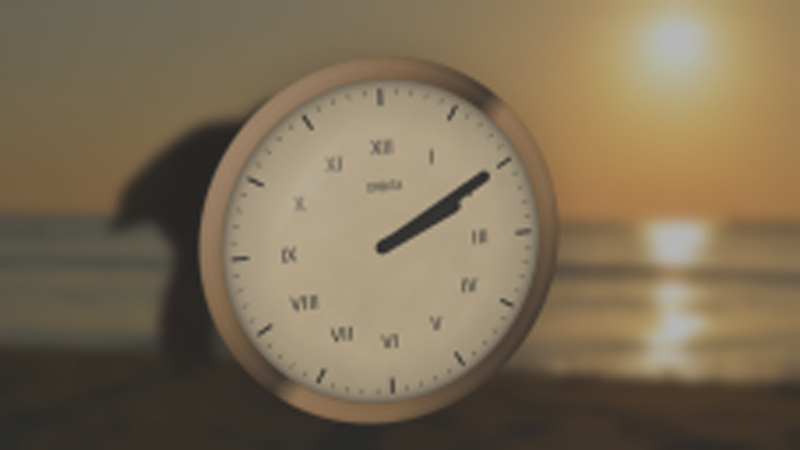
2:10
